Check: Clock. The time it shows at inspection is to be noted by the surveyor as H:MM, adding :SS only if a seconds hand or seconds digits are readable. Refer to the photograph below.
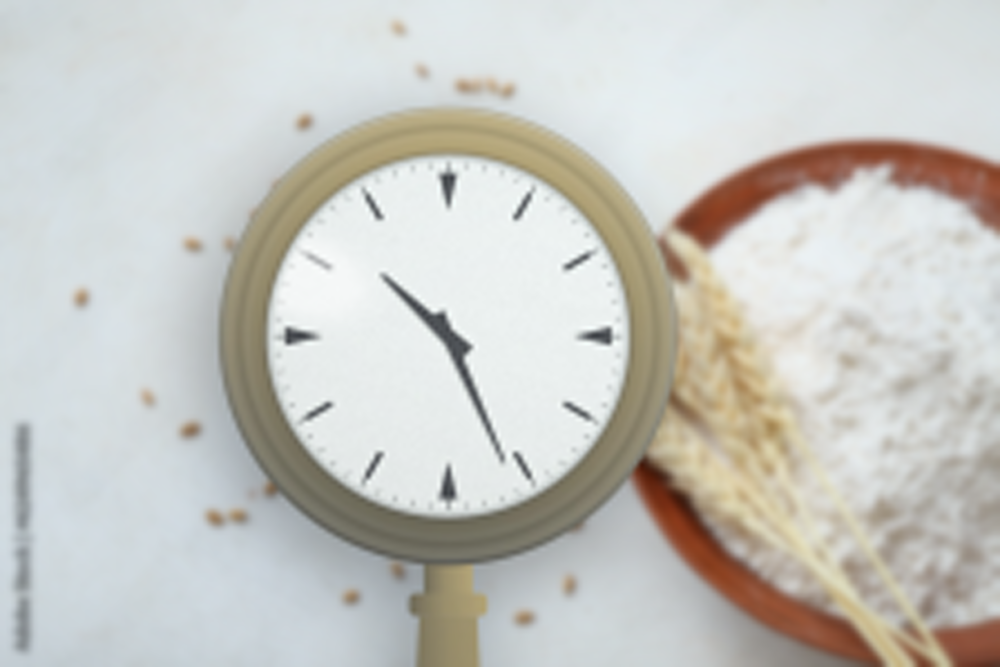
10:26
